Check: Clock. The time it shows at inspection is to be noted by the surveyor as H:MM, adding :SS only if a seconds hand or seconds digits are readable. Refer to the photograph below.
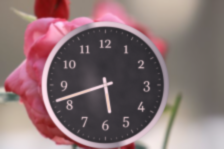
5:42
